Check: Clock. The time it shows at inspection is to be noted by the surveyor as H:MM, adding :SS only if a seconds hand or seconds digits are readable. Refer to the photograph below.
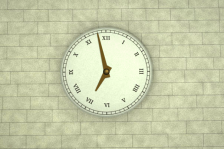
6:58
